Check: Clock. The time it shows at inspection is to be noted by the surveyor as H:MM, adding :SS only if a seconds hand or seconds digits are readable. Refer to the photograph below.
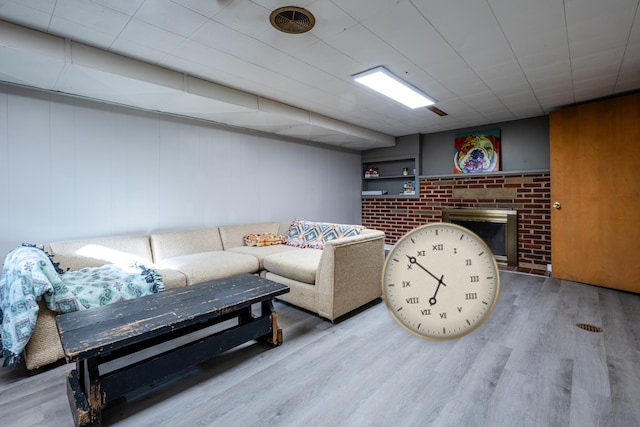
6:52
